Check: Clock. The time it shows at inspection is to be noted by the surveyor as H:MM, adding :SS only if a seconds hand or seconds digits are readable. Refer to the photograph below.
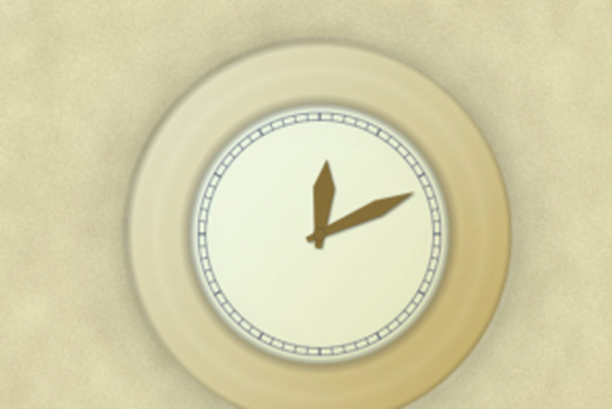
12:11
